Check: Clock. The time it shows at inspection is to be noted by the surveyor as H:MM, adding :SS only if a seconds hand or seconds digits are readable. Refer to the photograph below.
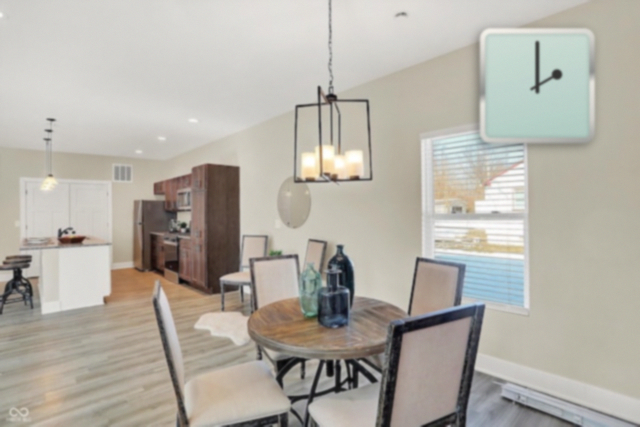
2:00
